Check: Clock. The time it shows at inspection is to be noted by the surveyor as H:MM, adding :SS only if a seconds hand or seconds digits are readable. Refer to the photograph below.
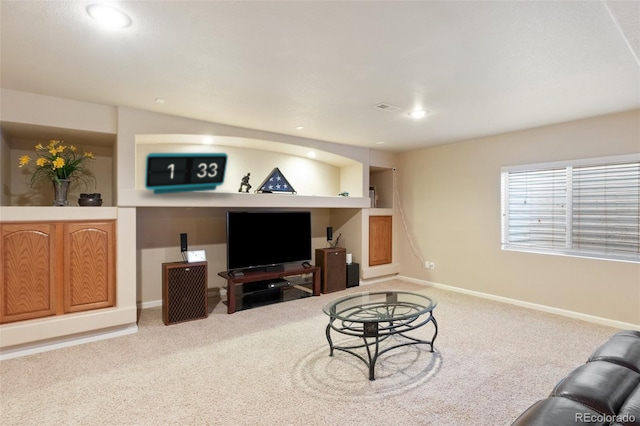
1:33
